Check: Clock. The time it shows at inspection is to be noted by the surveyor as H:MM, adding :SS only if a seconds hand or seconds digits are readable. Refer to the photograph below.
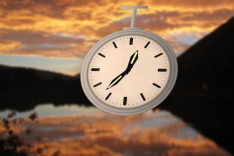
12:37
